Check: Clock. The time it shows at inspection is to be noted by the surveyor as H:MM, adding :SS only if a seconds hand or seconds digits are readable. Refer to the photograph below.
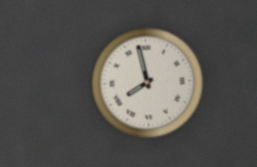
7:58
